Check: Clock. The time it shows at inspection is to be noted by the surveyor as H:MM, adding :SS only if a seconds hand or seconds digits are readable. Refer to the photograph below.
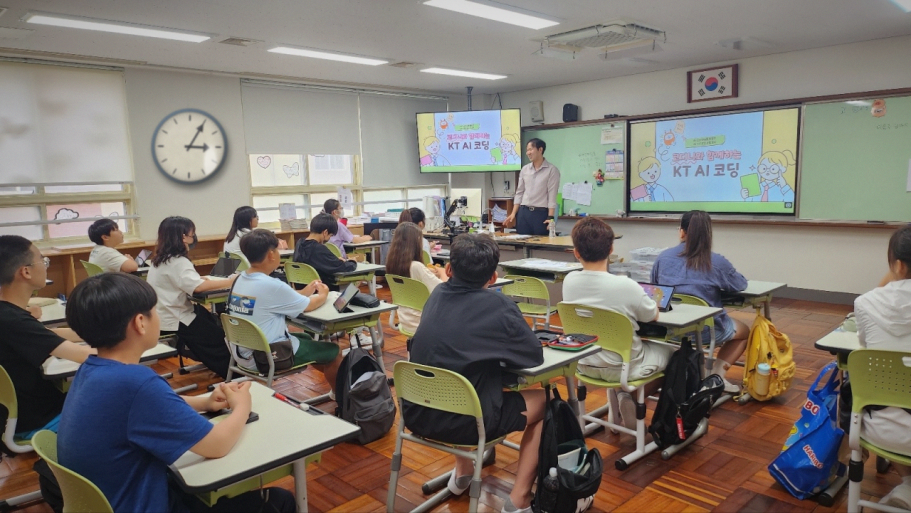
3:05
